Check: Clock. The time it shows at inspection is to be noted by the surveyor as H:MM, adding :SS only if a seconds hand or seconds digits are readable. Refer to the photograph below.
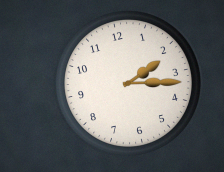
2:17
